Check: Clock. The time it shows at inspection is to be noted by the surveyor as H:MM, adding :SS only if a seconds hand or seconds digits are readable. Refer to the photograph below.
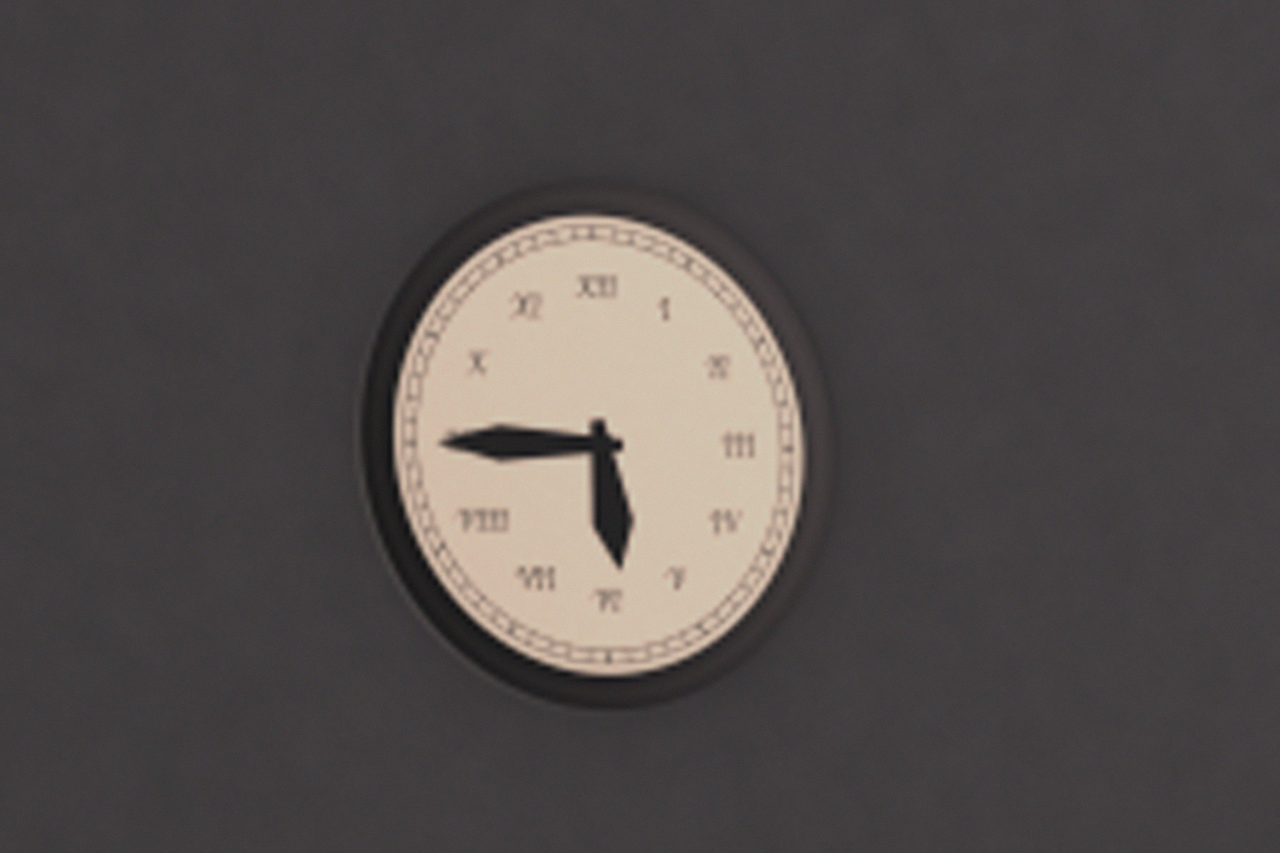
5:45
